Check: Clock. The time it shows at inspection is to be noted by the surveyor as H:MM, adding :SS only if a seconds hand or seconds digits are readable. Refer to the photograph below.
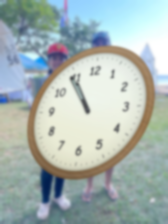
10:54
